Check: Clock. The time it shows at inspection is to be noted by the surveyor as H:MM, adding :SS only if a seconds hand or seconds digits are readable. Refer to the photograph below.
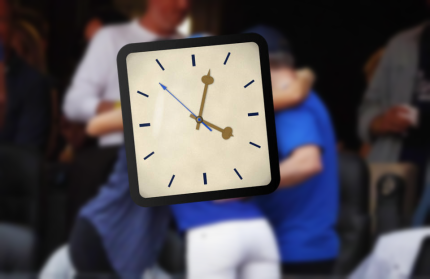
4:02:53
